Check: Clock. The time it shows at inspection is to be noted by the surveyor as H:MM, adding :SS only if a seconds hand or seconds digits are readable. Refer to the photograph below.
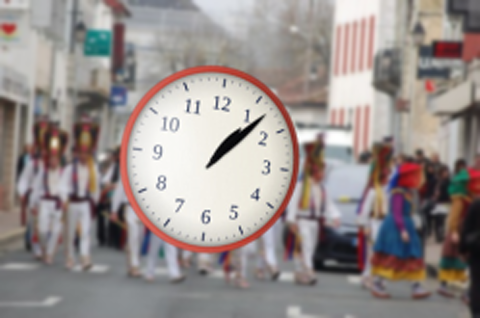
1:07
